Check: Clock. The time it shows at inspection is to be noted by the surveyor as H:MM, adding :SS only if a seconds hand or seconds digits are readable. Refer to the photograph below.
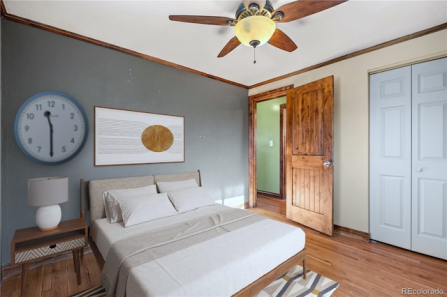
11:30
